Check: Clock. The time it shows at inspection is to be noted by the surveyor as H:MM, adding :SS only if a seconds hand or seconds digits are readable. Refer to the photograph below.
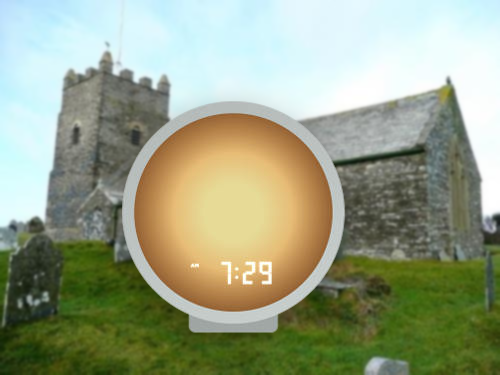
7:29
